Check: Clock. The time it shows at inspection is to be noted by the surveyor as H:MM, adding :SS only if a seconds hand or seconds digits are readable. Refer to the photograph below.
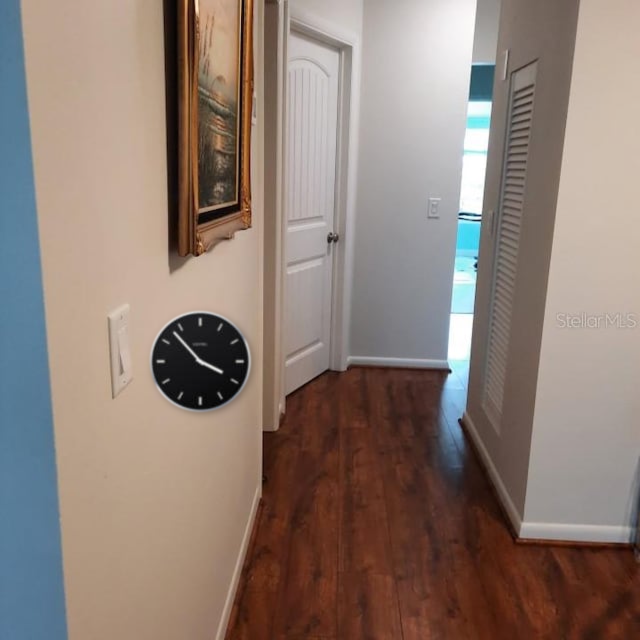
3:53
